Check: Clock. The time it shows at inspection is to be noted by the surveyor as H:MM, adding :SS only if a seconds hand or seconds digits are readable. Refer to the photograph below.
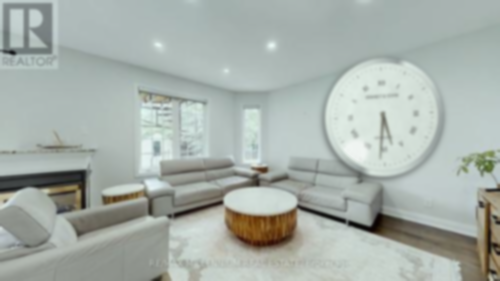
5:31
